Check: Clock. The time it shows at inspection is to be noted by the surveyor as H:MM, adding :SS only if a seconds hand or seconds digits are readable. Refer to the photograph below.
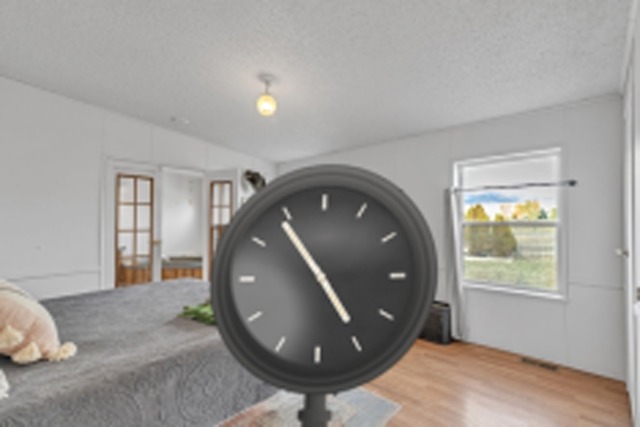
4:54
